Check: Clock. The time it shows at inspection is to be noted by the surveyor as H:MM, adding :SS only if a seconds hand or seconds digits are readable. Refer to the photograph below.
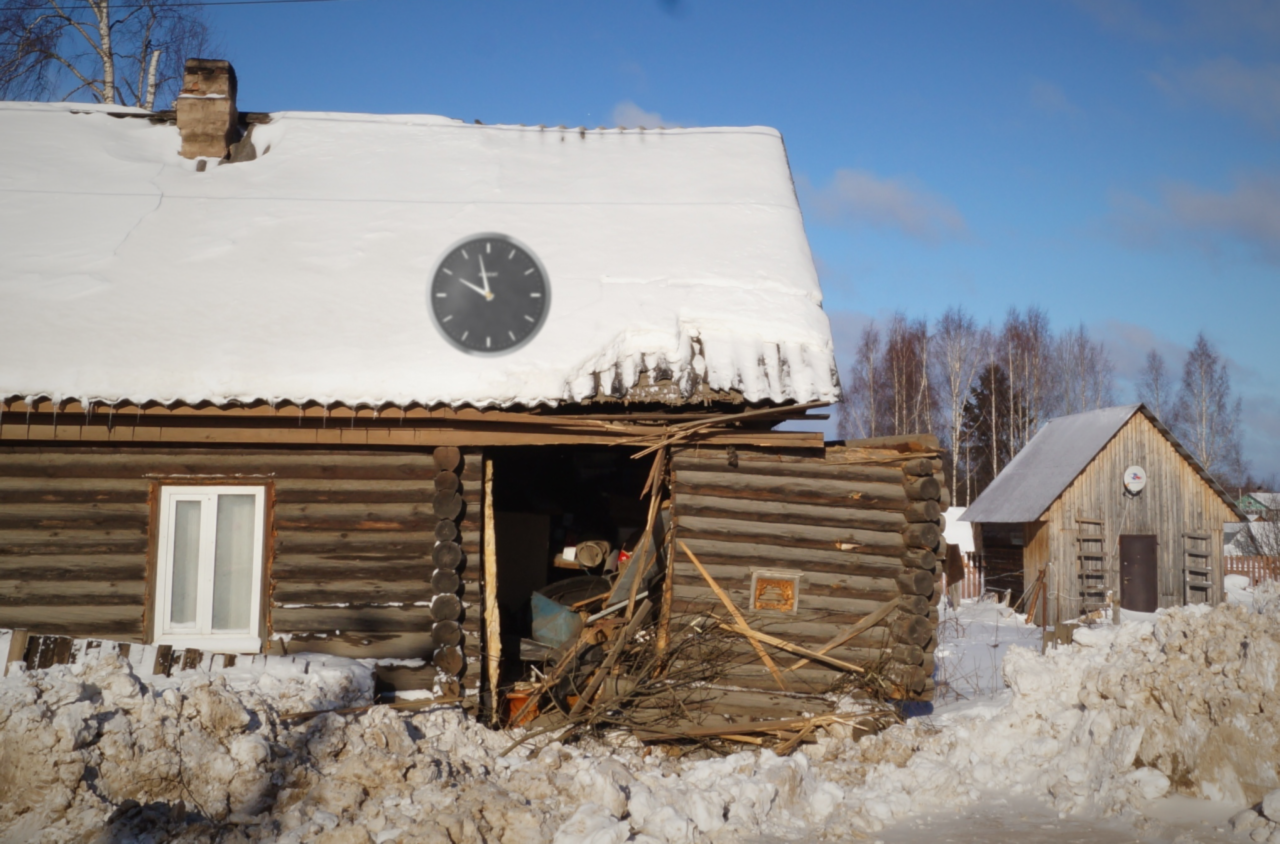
9:58
